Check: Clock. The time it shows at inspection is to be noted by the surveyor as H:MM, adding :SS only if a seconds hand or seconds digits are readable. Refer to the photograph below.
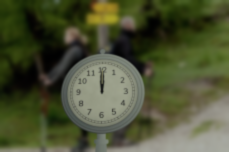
12:00
